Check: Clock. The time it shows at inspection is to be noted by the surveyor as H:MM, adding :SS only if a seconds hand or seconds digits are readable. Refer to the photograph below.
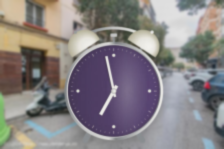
6:58
